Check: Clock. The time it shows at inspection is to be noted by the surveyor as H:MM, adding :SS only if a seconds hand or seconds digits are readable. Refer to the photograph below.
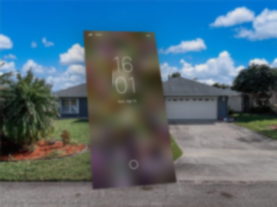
16:01
